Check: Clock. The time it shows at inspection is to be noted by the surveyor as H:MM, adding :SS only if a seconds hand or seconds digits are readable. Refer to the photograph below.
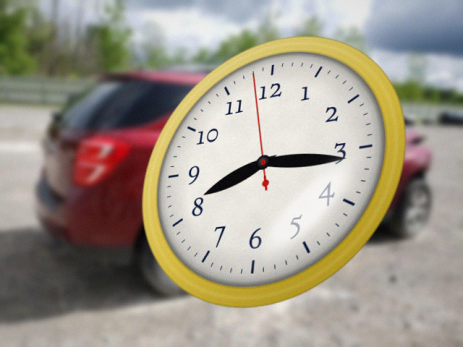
8:15:58
